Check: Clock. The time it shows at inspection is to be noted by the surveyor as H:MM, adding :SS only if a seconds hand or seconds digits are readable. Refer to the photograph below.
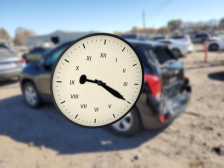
9:20
